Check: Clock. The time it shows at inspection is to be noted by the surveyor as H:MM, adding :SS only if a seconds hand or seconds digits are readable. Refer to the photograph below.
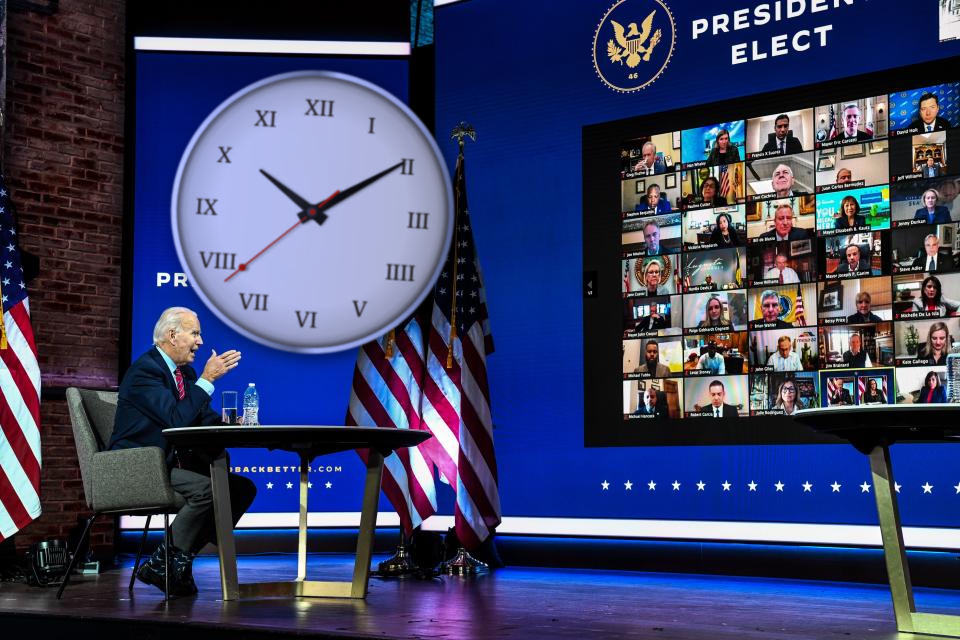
10:09:38
